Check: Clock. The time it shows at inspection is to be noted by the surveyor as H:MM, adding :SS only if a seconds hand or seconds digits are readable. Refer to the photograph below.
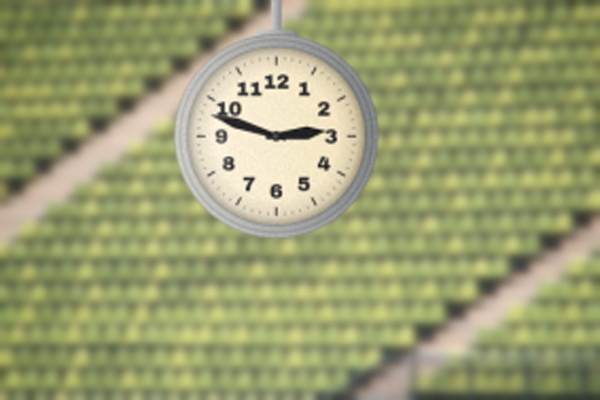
2:48
